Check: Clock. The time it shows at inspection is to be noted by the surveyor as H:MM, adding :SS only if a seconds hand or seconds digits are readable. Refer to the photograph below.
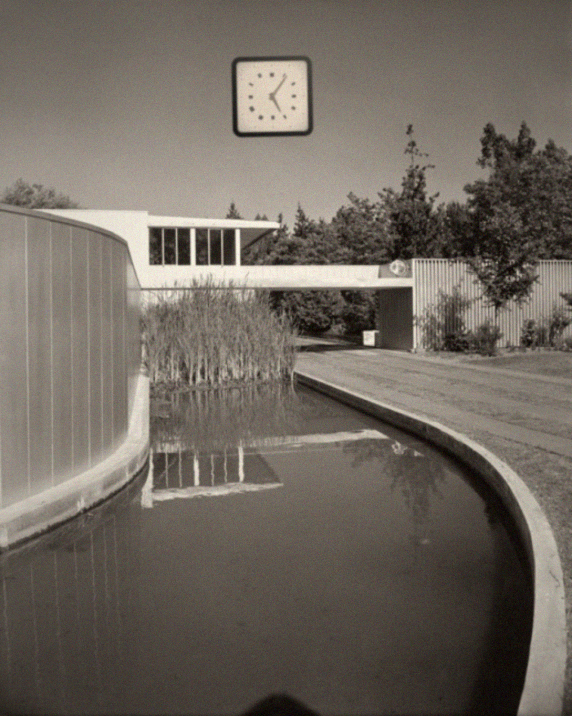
5:06
